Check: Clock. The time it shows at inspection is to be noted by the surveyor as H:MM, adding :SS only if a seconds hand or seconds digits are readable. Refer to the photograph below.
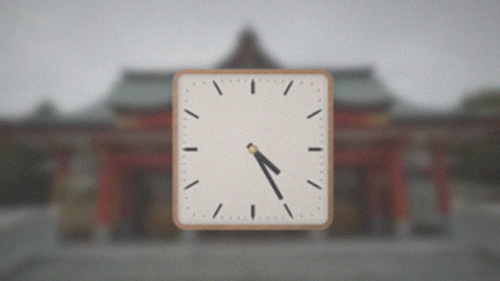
4:25
